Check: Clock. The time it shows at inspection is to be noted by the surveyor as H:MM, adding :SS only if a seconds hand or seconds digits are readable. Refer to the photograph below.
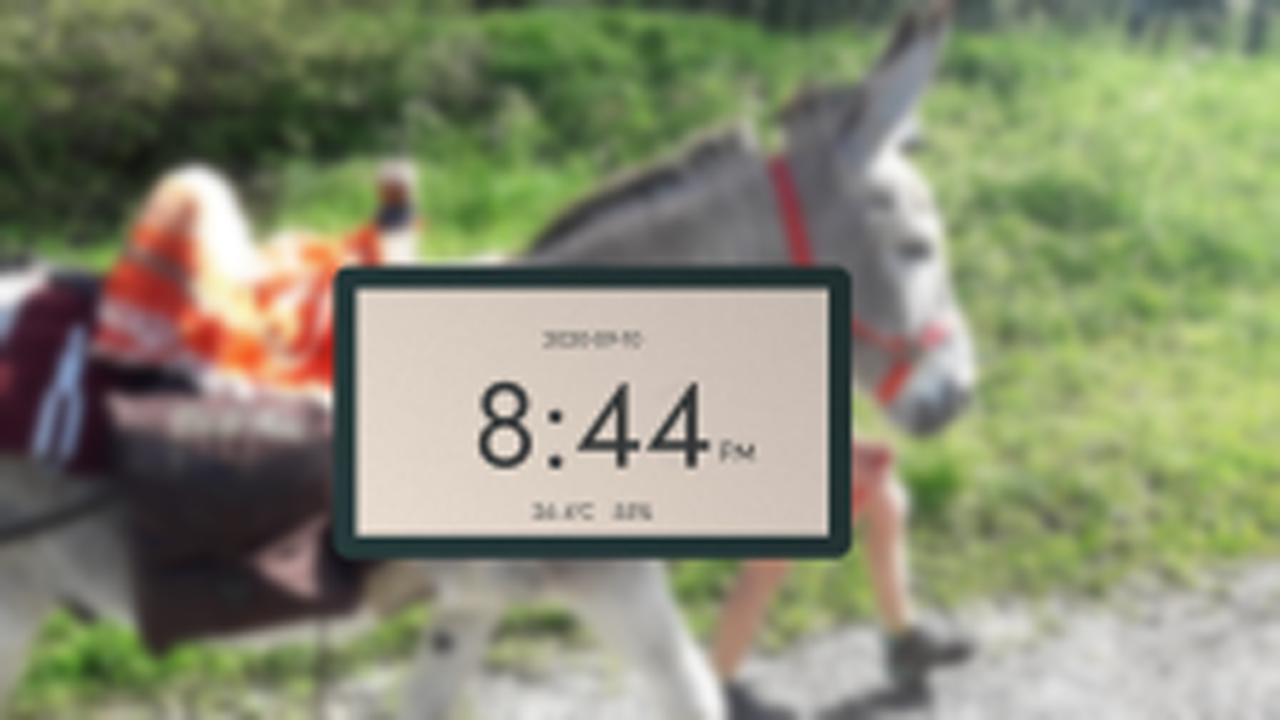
8:44
